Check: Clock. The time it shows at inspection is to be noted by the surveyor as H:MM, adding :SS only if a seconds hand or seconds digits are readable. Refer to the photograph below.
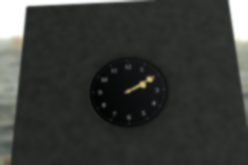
2:10
